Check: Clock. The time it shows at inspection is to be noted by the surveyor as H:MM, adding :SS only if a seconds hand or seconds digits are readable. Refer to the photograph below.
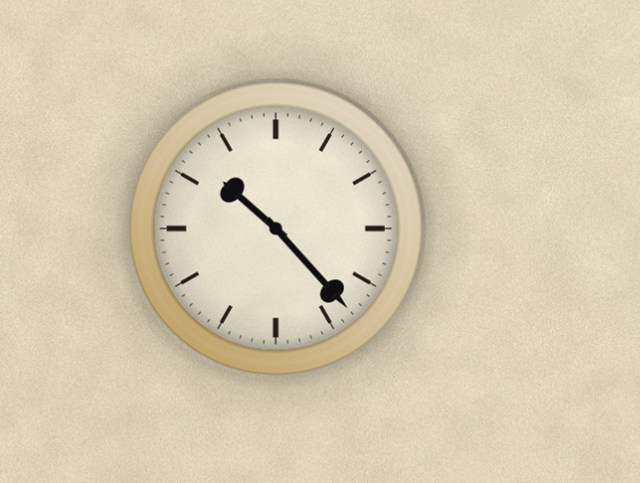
10:23
